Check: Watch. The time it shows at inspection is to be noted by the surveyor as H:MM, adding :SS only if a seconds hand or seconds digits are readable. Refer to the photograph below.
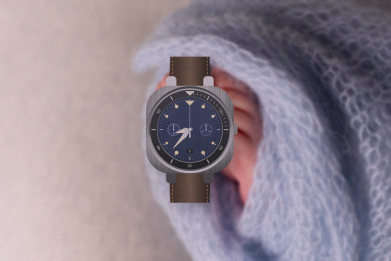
8:37
